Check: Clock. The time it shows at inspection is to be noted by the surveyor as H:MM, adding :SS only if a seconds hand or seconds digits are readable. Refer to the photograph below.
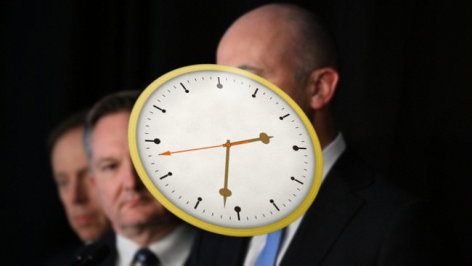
2:31:43
